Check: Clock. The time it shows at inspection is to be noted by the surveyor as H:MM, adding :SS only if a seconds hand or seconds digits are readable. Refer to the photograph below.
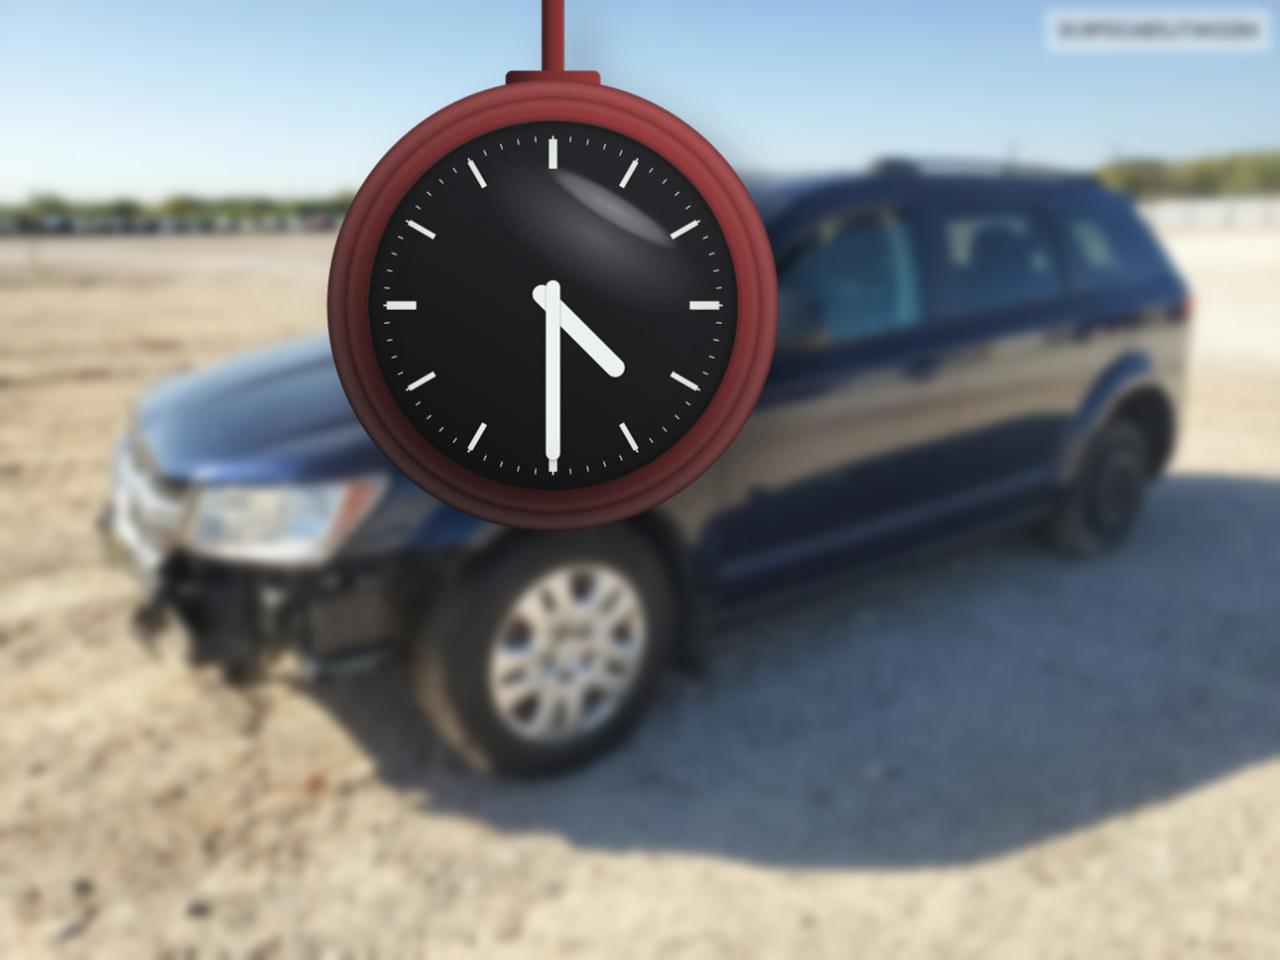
4:30
